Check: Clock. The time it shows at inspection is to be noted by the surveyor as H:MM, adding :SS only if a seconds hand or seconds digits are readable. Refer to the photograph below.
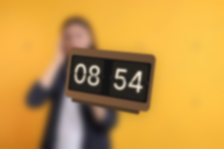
8:54
